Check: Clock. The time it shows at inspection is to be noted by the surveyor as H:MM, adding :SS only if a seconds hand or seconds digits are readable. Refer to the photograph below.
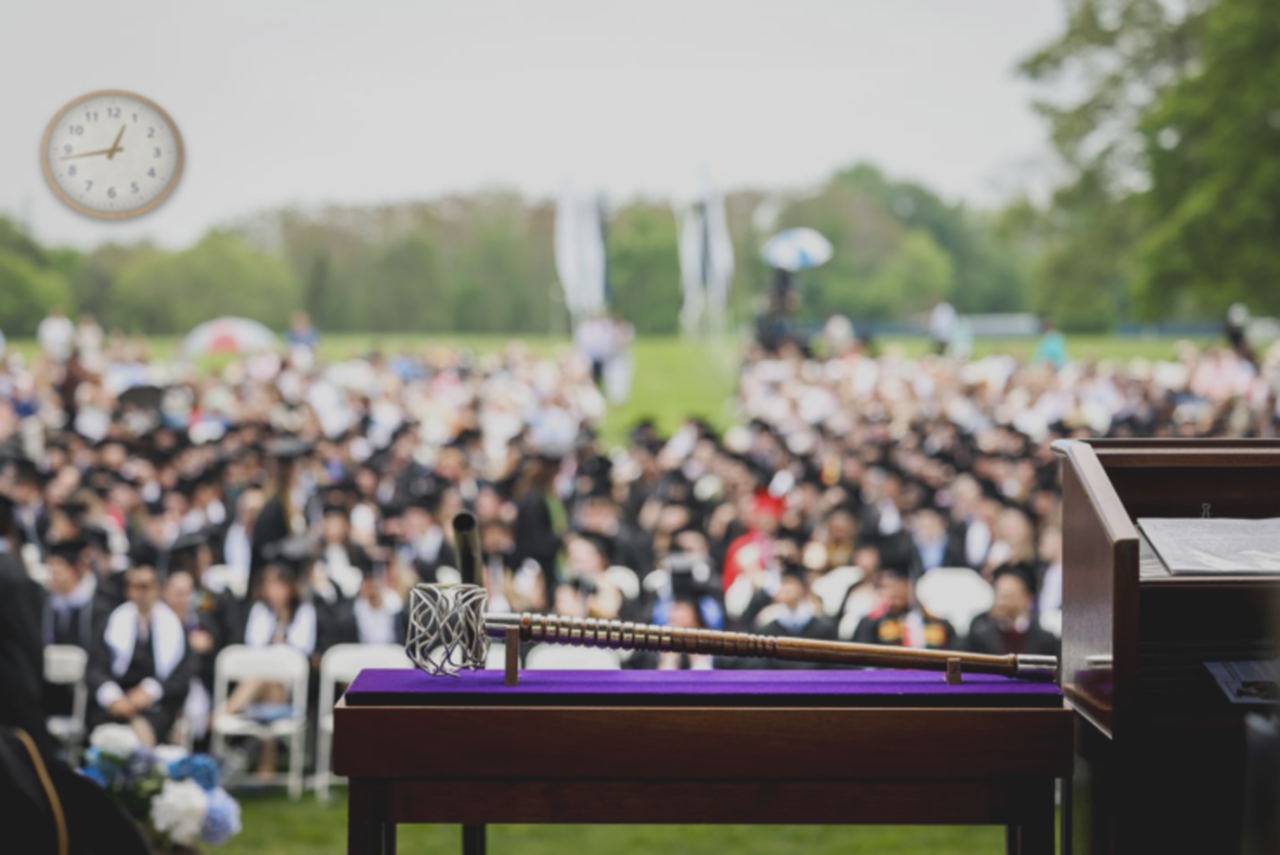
12:43
